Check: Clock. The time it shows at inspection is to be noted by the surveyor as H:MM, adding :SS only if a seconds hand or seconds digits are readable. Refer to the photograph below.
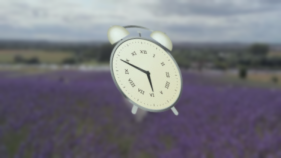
5:49
